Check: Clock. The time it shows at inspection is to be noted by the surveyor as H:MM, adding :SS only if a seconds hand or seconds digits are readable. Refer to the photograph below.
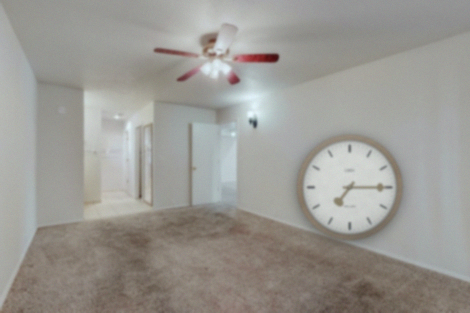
7:15
